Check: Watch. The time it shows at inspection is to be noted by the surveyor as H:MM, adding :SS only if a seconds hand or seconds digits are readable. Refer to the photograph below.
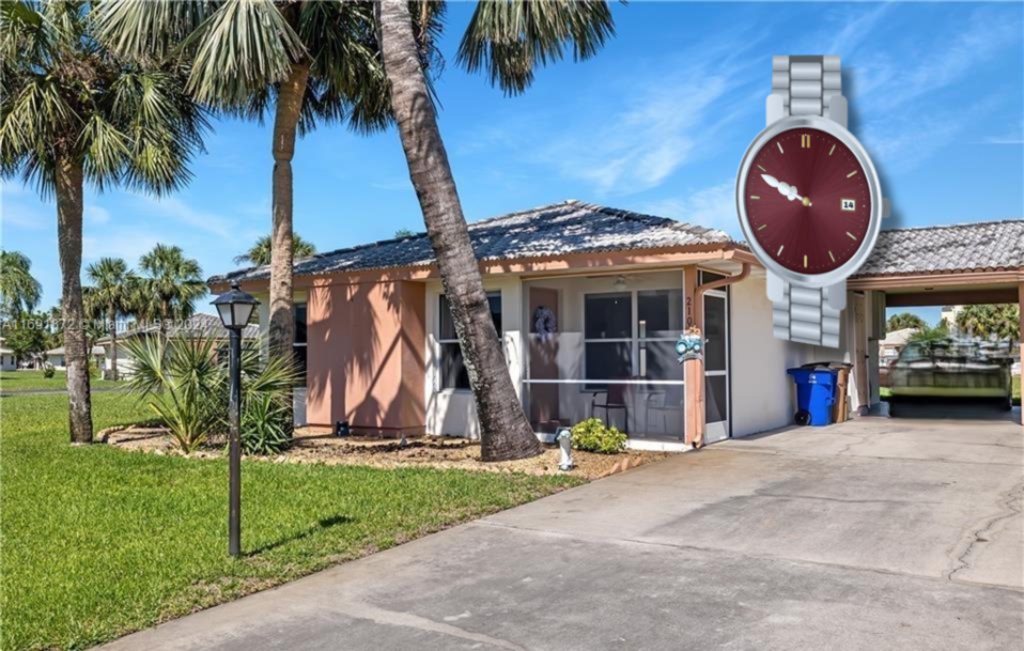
9:49
